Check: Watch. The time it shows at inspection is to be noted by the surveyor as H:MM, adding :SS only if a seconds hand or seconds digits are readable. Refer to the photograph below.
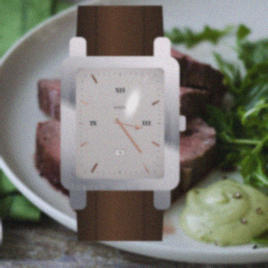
3:24
